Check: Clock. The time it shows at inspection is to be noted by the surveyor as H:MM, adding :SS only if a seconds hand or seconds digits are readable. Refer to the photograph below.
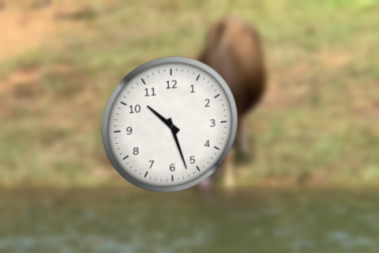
10:27
